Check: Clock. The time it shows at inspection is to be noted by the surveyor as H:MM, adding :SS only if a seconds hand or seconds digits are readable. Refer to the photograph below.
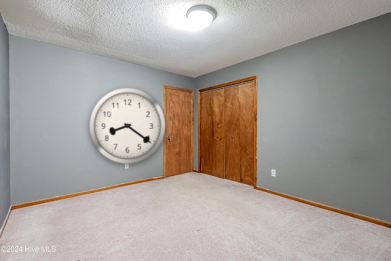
8:21
